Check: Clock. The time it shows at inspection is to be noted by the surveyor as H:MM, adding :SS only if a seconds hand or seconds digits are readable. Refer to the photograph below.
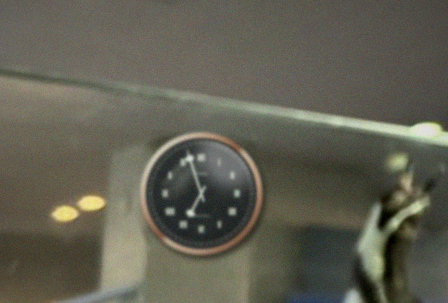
6:57
